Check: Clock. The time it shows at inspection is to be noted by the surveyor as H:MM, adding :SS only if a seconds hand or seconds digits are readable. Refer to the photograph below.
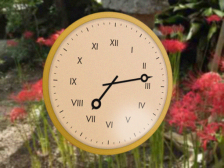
7:13
